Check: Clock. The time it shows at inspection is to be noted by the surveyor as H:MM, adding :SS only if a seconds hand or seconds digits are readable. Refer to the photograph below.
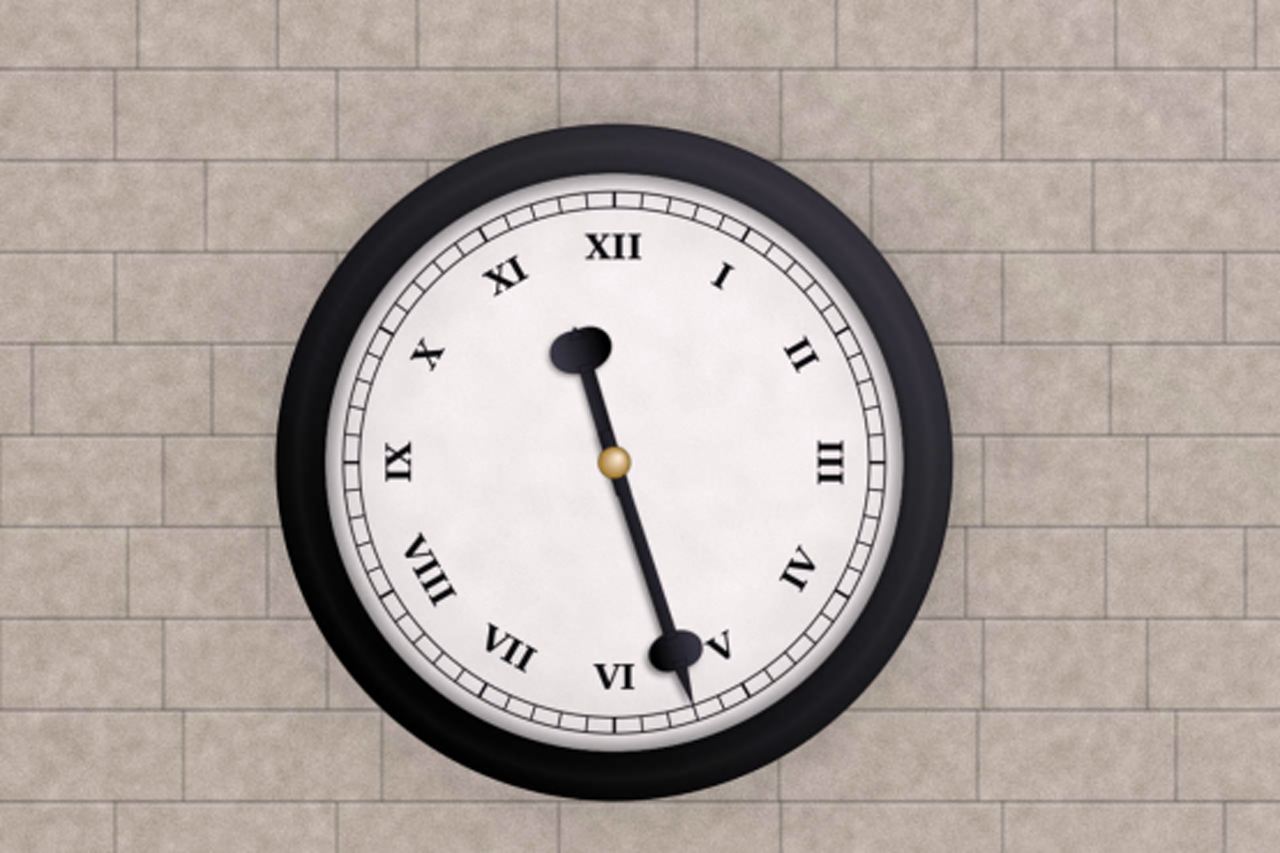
11:27
